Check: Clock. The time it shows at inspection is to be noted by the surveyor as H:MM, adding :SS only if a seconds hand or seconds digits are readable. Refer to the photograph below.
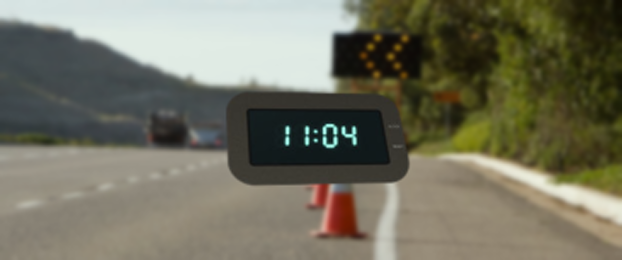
11:04
